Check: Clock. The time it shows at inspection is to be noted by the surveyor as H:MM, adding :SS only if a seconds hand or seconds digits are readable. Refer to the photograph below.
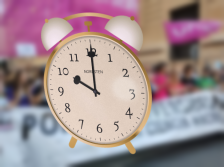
10:00
